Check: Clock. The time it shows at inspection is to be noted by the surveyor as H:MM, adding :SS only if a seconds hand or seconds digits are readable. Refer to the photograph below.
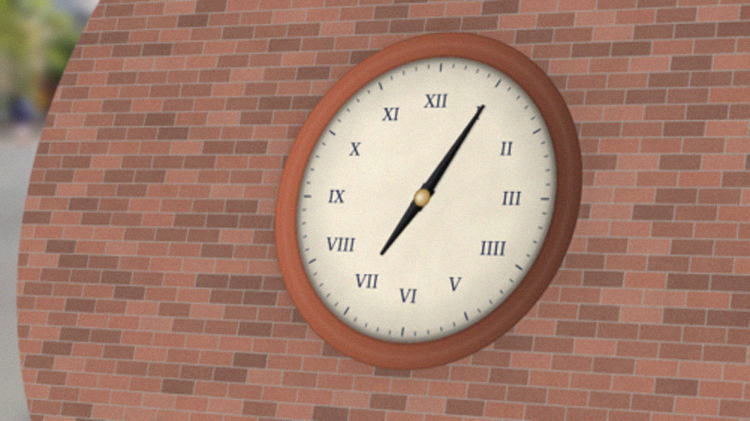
7:05
